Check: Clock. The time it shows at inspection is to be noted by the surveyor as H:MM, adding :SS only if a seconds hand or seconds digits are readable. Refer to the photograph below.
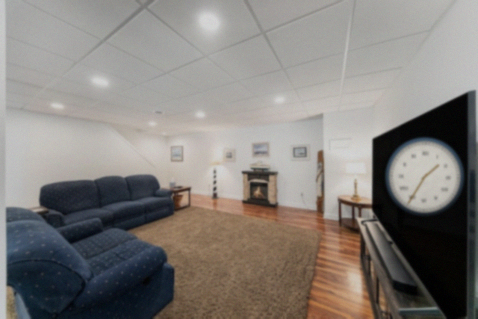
1:35
